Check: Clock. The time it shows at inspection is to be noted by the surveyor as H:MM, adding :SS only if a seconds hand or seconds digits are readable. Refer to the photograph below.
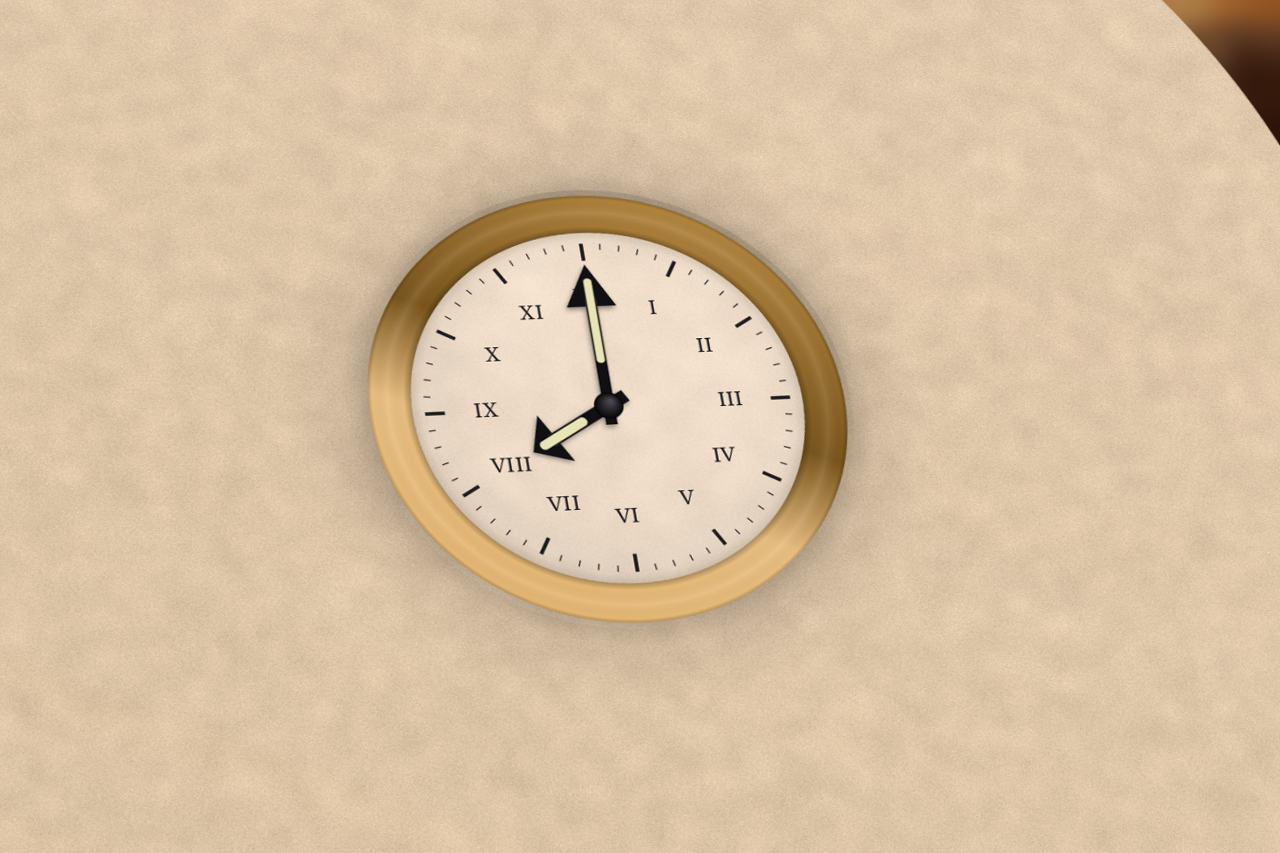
8:00
